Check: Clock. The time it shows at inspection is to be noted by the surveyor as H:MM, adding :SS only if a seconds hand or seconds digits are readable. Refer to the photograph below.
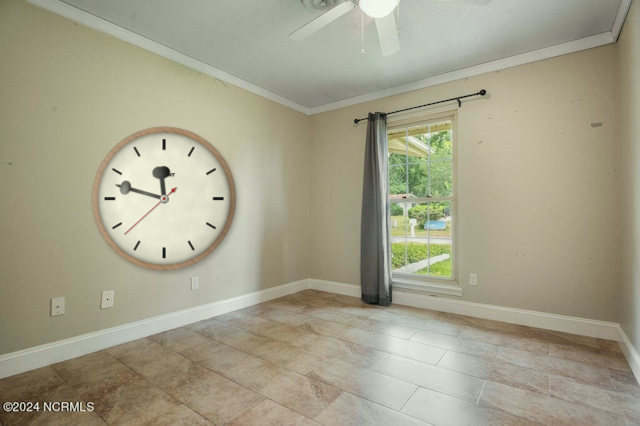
11:47:38
